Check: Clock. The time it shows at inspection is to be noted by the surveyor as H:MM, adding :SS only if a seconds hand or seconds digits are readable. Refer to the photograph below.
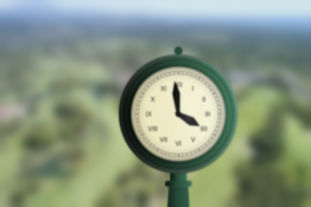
3:59
